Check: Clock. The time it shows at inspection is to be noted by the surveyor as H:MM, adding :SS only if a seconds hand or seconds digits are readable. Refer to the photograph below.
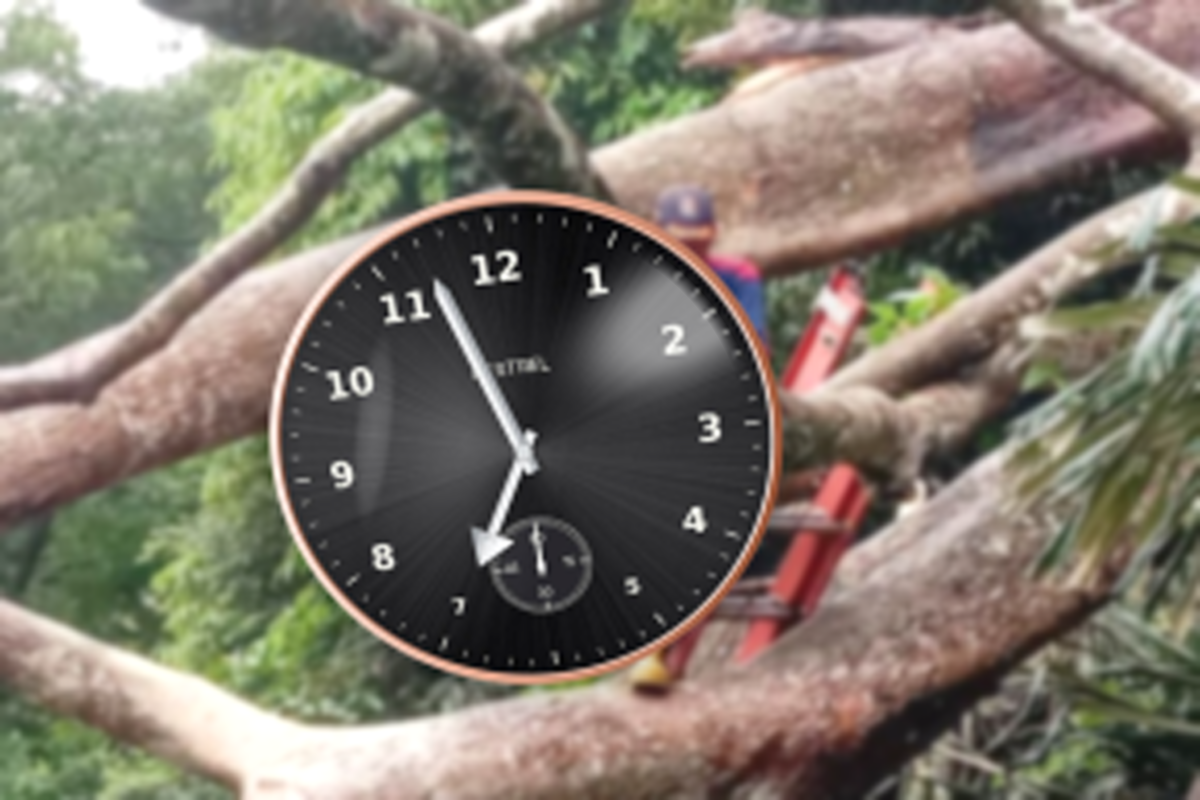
6:57
